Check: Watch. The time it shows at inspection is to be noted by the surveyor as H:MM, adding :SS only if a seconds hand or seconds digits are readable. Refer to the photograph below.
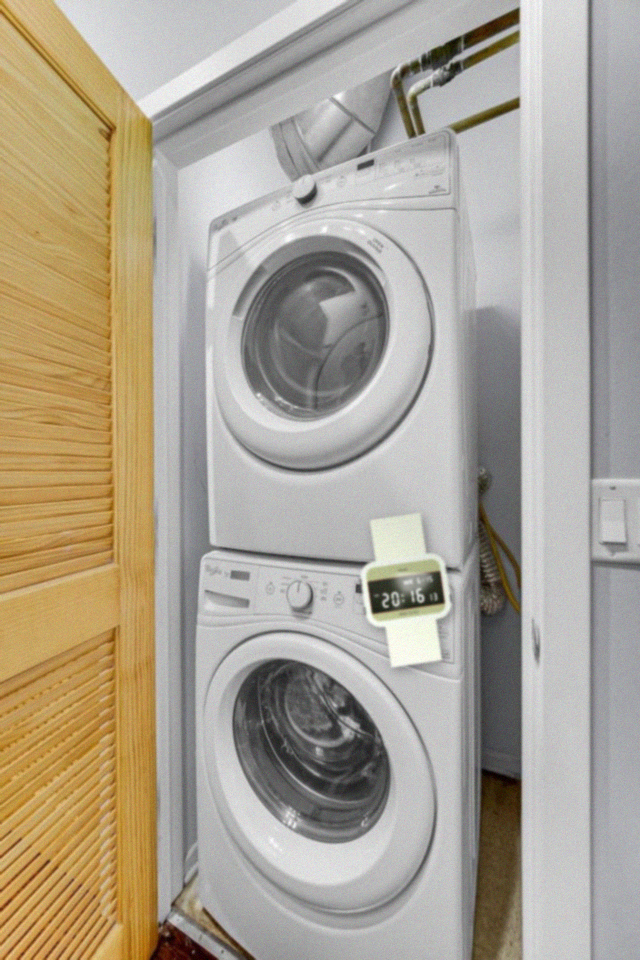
20:16
